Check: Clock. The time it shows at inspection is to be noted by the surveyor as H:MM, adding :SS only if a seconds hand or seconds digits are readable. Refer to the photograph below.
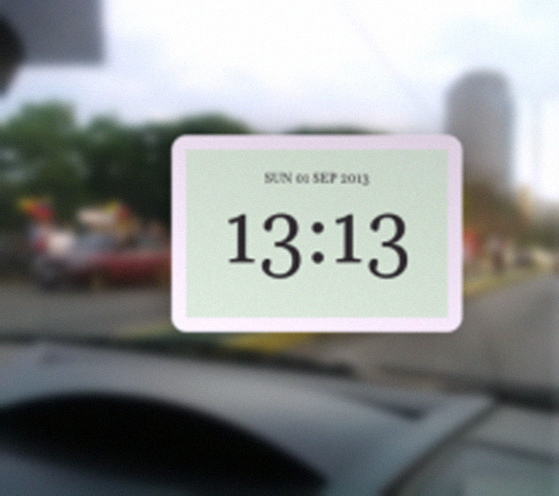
13:13
